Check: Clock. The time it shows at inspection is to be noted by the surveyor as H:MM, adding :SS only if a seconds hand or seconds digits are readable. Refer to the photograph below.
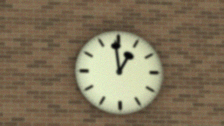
12:59
